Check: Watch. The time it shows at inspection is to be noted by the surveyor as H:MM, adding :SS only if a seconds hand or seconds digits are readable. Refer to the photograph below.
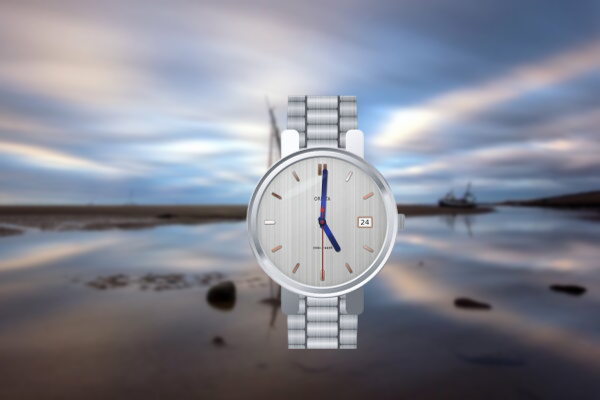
5:00:30
